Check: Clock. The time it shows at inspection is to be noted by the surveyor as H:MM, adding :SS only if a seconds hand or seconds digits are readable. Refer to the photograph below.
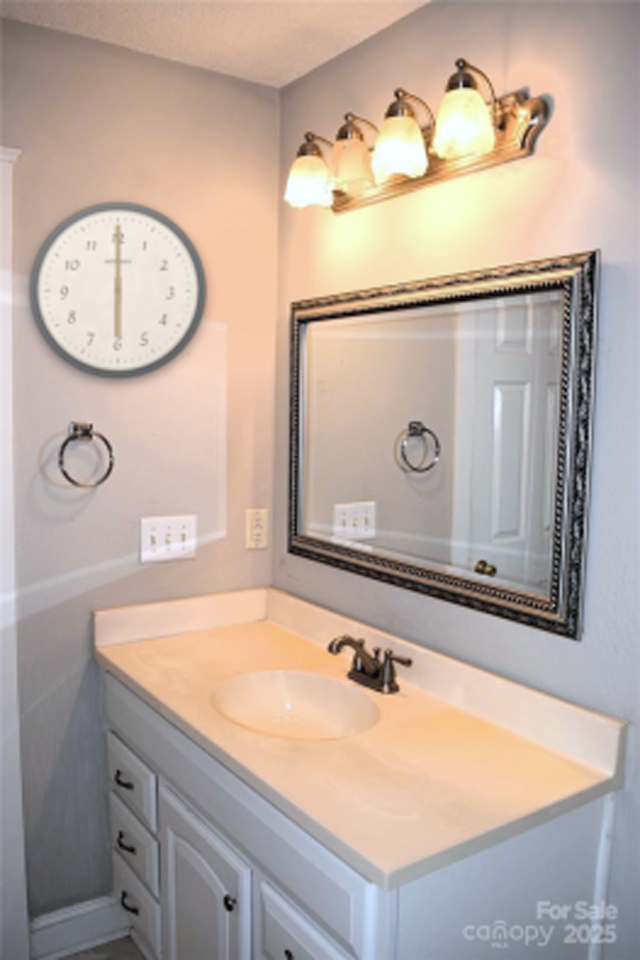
6:00
